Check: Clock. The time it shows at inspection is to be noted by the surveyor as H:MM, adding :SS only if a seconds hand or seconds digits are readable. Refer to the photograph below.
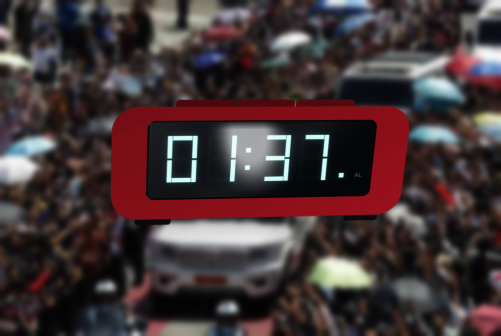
1:37
